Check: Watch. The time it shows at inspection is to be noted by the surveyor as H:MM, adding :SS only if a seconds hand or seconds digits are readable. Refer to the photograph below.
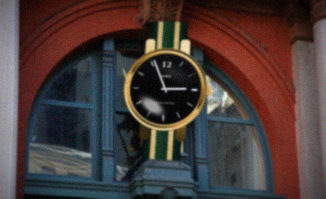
2:56
